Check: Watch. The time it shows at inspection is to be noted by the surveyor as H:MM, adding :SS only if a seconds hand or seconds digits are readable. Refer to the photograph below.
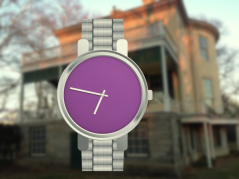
6:47
